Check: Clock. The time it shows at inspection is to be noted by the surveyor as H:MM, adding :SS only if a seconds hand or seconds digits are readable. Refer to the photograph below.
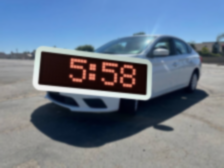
5:58
